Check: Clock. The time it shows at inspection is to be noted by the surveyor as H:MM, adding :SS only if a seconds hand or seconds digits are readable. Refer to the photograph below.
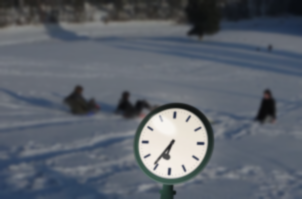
6:36
